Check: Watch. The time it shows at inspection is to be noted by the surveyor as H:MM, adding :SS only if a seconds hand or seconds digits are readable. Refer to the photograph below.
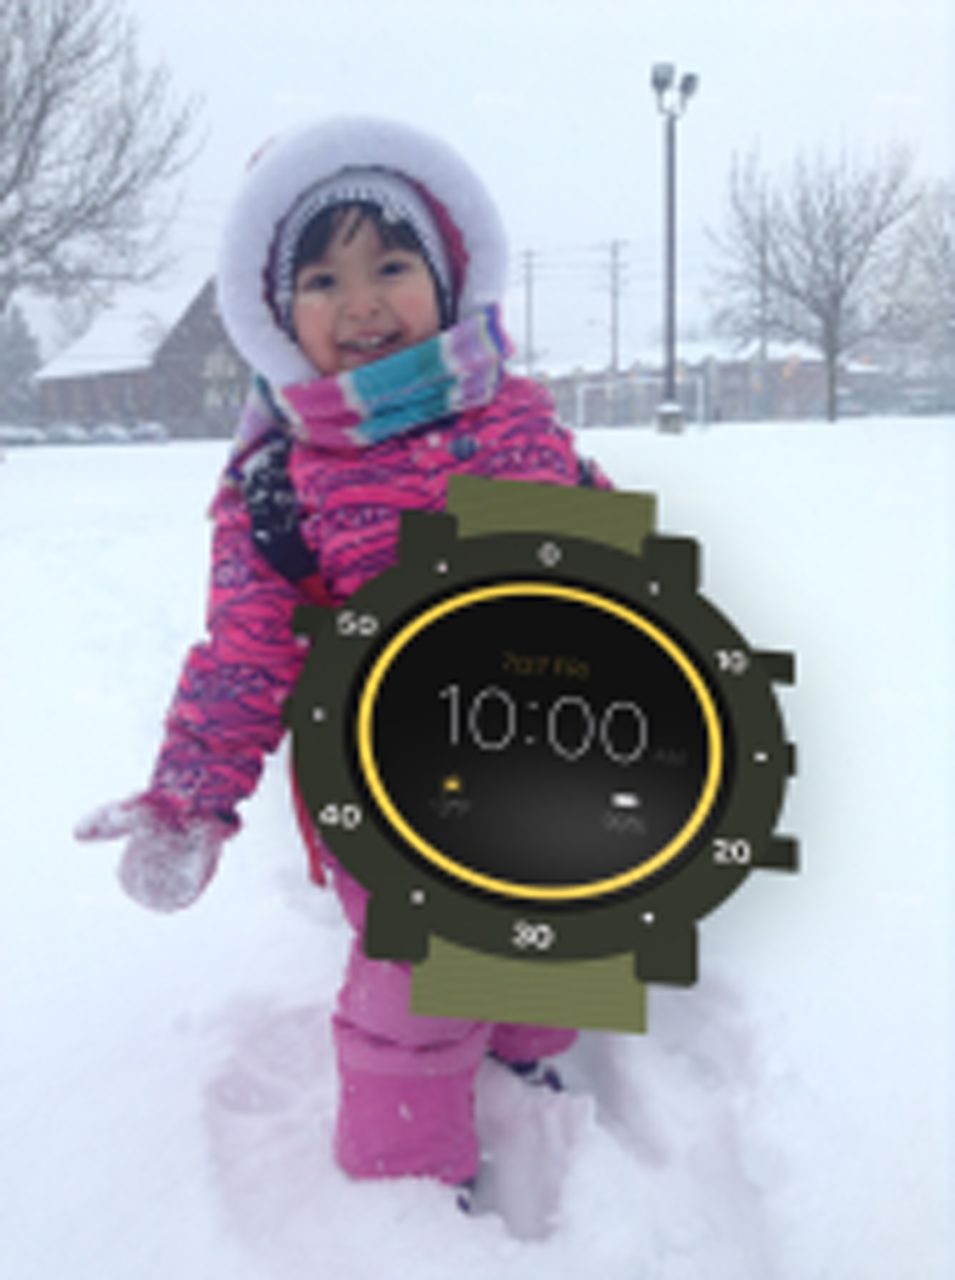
10:00
